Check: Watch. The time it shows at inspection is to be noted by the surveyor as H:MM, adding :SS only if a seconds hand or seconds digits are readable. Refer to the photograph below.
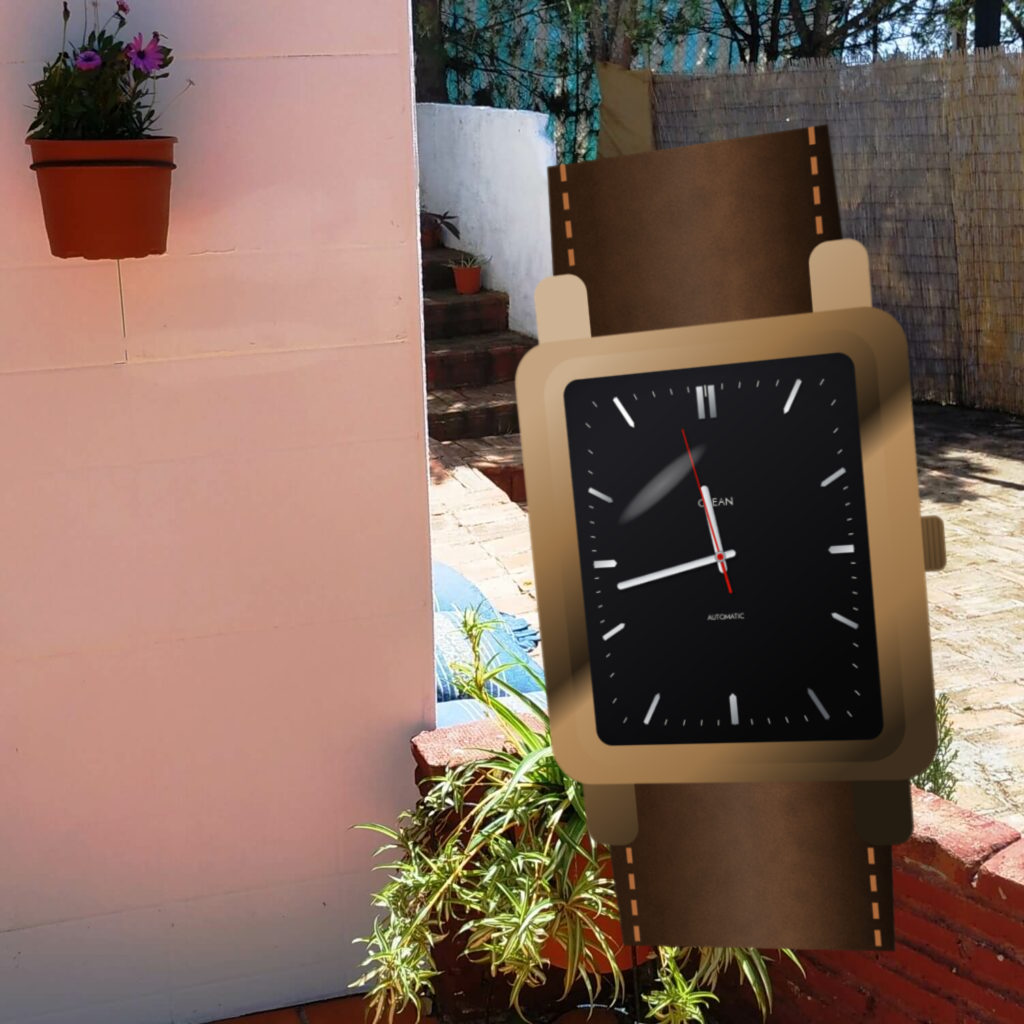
11:42:58
